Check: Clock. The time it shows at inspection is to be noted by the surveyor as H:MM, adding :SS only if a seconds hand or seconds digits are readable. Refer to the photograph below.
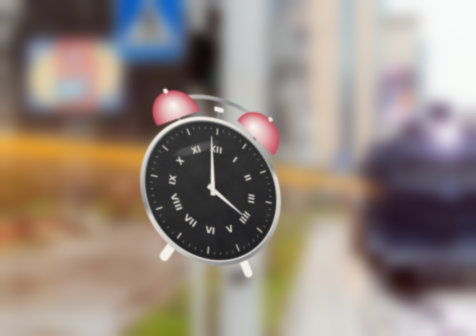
3:59
